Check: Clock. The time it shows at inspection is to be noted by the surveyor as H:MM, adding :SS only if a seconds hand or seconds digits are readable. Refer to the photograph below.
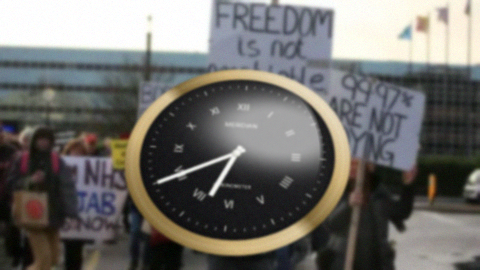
6:40
